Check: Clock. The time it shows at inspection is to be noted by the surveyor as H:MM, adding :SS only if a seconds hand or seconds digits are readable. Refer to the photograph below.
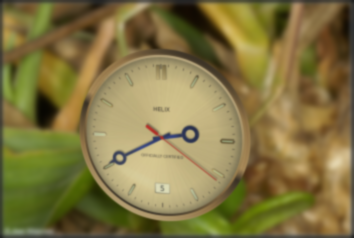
2:40:21
